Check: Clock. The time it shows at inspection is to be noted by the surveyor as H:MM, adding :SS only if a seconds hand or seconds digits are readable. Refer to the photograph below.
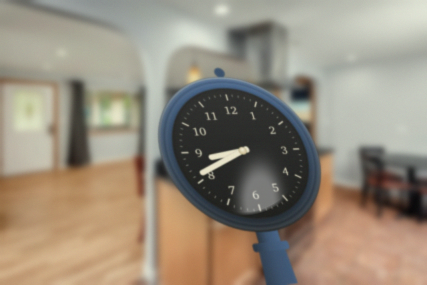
8:41
